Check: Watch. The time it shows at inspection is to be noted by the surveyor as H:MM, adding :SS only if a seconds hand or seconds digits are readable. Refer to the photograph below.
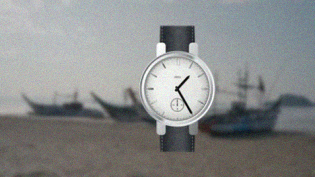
1:25
